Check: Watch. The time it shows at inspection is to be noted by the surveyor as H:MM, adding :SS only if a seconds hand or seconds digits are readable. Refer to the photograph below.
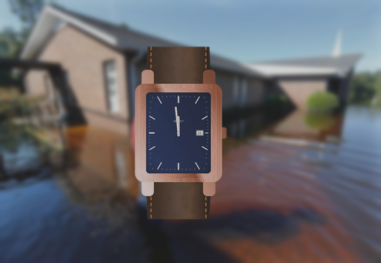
11:59
